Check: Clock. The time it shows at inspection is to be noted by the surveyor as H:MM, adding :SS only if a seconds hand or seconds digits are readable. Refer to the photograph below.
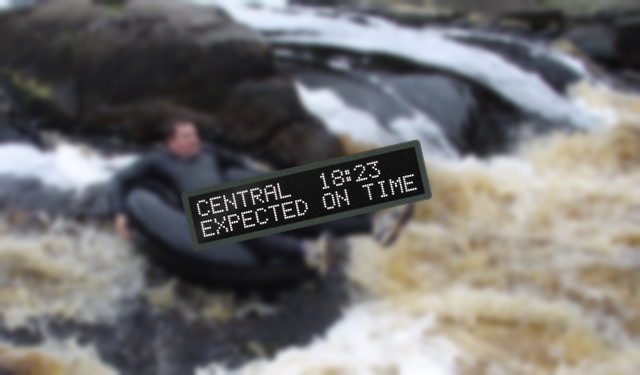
18:23
